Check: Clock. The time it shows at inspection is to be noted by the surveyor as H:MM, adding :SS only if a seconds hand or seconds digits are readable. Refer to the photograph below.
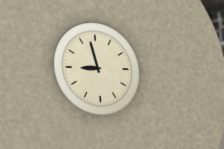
8:58
